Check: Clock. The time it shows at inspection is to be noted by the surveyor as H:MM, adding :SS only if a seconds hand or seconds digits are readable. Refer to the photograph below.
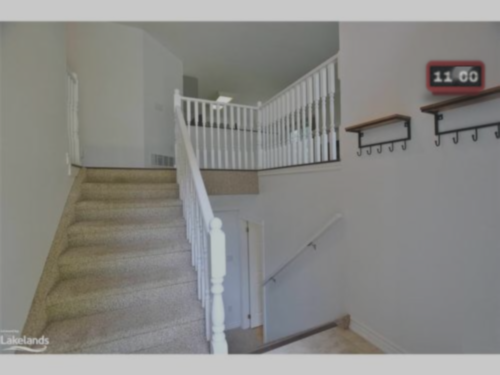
11:00
